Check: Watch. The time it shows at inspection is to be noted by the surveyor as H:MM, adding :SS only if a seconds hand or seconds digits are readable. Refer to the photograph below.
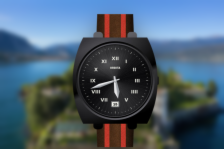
5:42
